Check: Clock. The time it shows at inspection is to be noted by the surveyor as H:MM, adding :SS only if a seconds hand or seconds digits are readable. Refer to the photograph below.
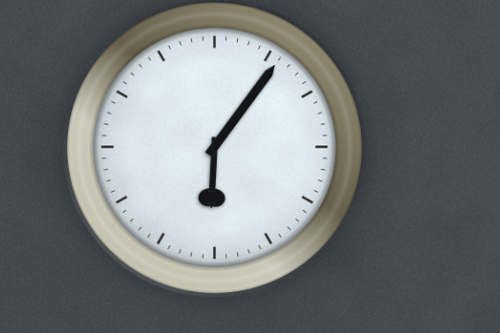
6:06
